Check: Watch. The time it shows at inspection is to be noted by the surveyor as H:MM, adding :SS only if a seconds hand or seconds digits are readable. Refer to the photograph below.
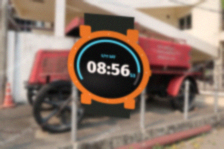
8:56
